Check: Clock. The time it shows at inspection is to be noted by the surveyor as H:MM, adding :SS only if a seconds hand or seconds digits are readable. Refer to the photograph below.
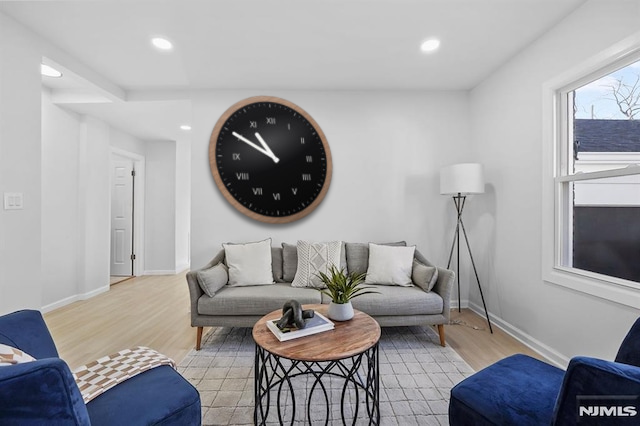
10:50
